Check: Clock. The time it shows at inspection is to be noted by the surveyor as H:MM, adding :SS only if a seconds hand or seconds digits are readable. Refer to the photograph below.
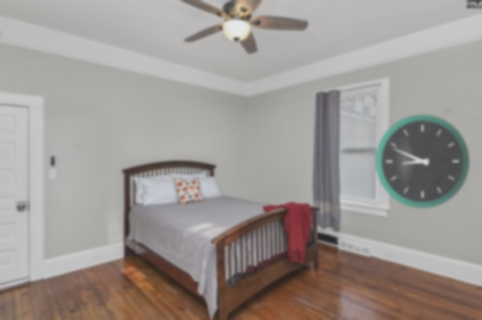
8:49
